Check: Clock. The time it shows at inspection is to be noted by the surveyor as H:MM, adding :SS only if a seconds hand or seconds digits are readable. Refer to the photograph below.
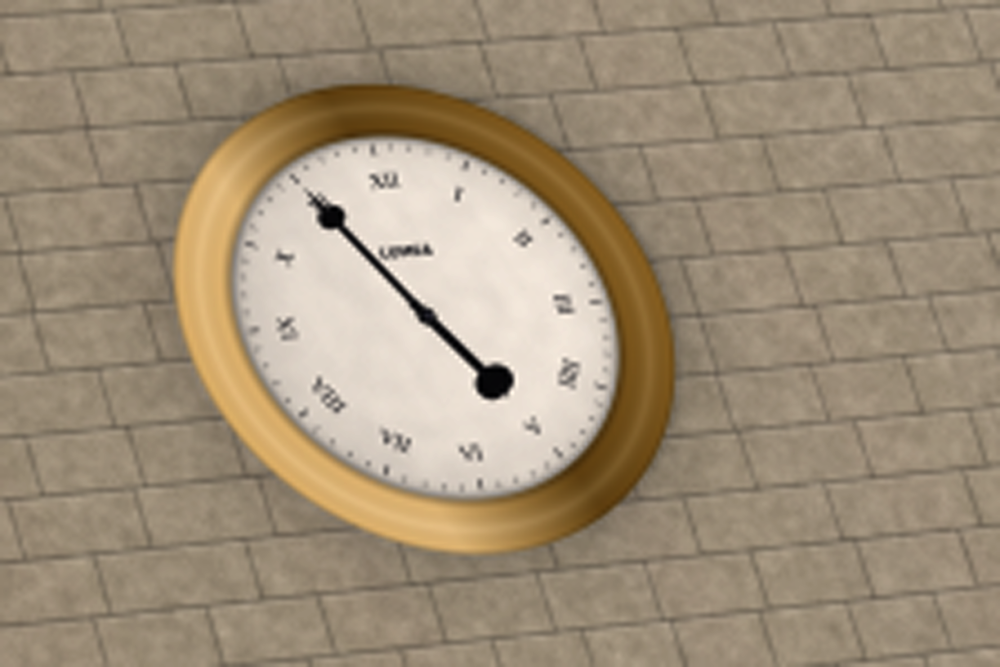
4:55
